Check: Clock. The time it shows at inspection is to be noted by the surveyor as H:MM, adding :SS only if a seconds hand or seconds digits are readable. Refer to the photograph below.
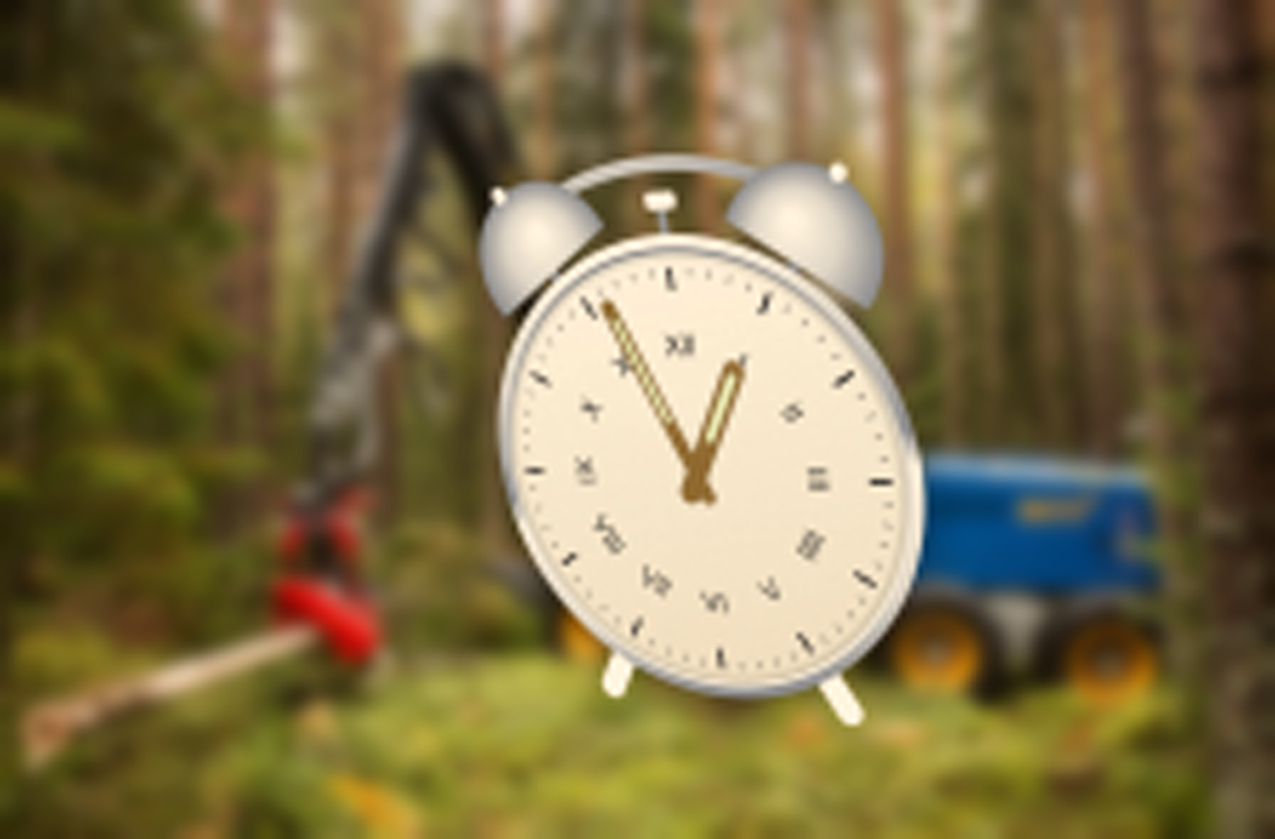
12:56
